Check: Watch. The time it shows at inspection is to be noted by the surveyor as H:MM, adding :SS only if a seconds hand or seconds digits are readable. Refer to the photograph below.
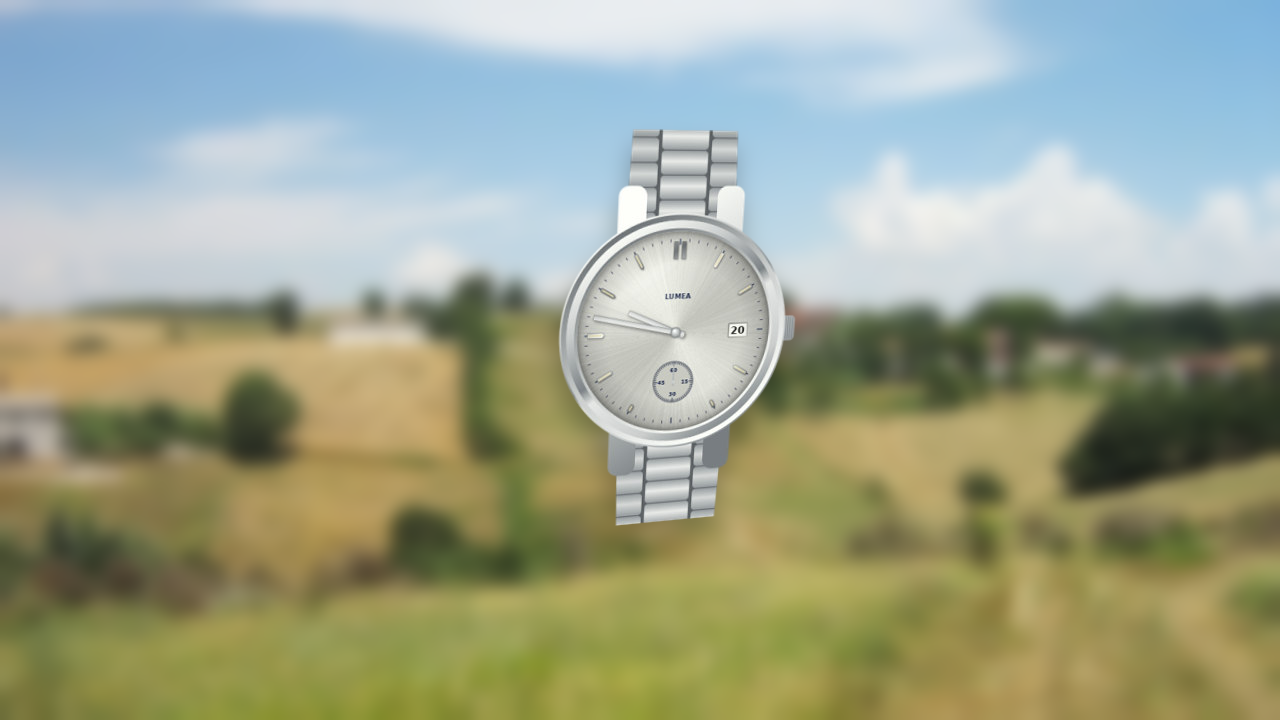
9:47
